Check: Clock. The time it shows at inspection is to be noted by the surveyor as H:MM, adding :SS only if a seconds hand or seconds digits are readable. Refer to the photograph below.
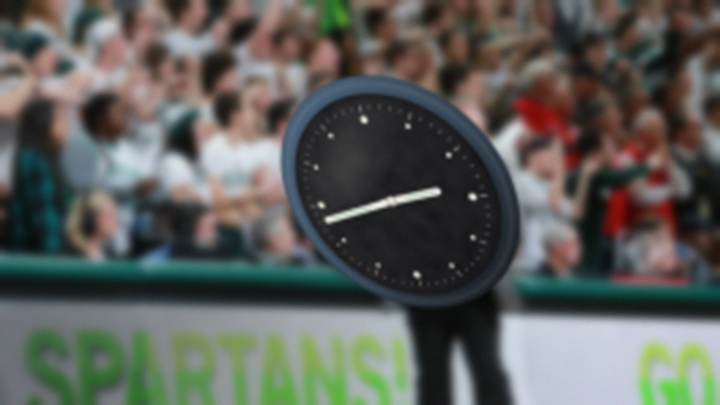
2:43
